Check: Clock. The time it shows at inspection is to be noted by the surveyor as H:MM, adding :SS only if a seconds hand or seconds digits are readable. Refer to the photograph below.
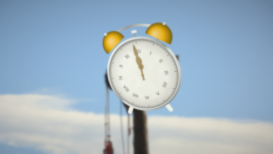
11:59
